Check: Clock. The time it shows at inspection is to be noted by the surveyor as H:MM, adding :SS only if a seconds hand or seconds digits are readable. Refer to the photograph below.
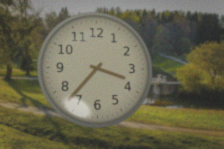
3:37
